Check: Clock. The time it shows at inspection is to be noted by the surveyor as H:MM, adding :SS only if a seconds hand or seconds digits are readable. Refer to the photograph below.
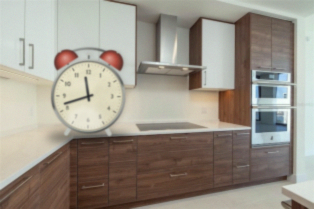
11:42
